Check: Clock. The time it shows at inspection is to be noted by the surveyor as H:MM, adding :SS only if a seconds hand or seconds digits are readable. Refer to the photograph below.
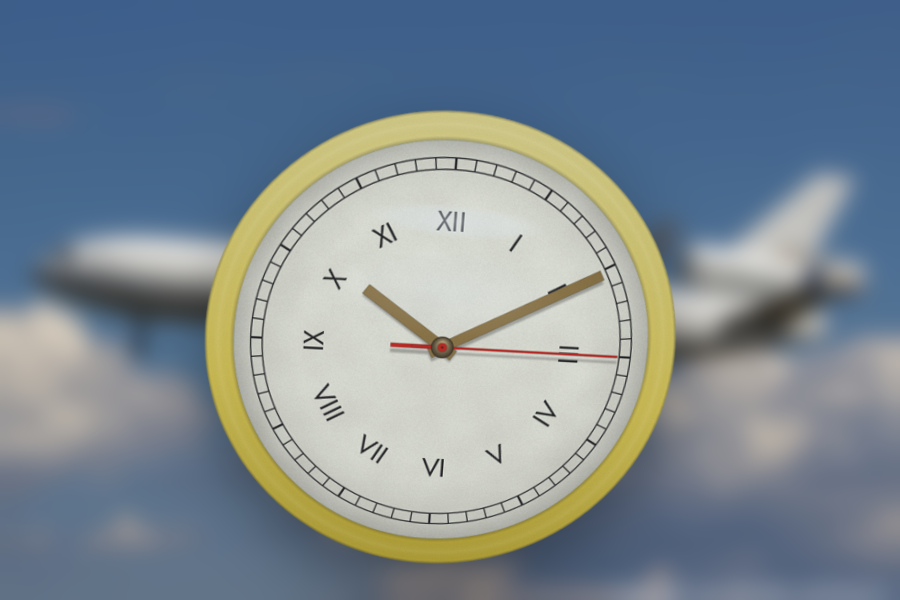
10:10:15
